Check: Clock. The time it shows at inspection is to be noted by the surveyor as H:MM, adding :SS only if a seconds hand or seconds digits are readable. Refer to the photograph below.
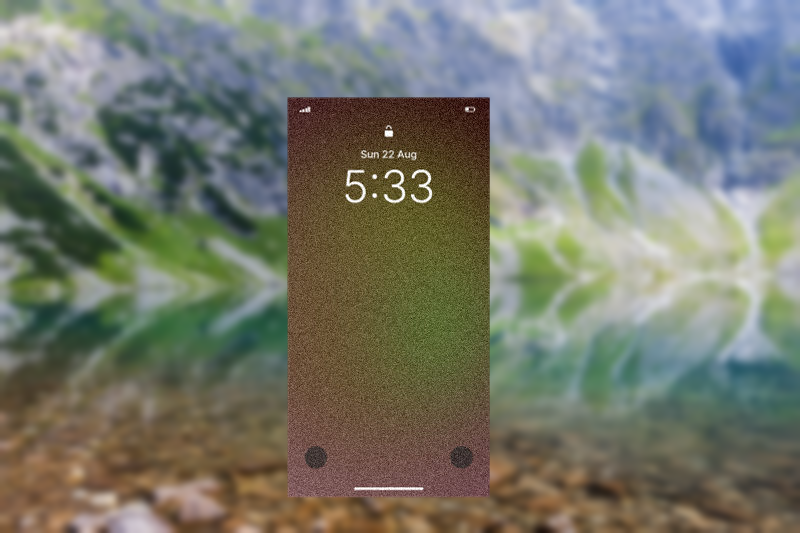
5:33
